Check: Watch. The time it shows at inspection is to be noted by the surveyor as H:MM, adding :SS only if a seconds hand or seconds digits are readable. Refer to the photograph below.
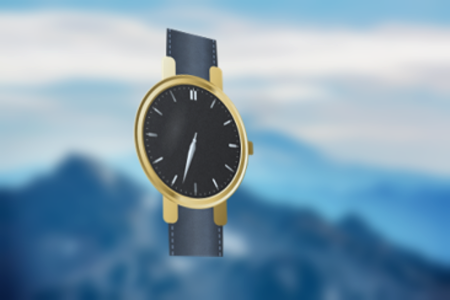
6:33
